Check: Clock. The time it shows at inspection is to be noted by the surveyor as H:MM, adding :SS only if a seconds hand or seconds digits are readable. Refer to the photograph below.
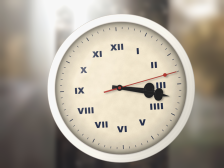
3:17:13
